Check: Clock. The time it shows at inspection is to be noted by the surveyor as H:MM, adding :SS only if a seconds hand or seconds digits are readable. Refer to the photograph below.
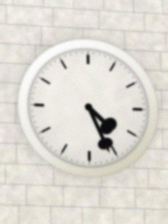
4:26
